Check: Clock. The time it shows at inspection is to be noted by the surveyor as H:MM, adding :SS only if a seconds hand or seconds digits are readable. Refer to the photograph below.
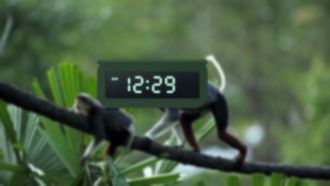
12:29
